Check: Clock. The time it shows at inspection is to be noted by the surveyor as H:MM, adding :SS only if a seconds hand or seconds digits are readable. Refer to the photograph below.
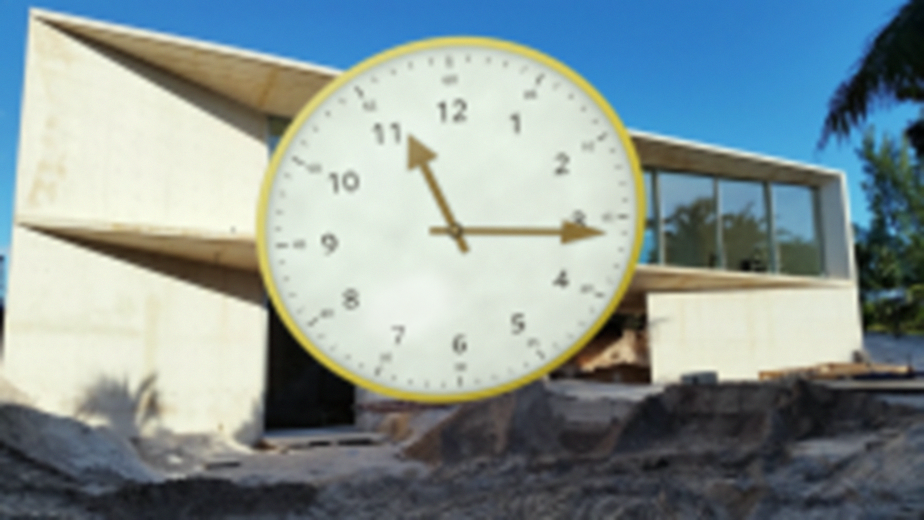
11:16
